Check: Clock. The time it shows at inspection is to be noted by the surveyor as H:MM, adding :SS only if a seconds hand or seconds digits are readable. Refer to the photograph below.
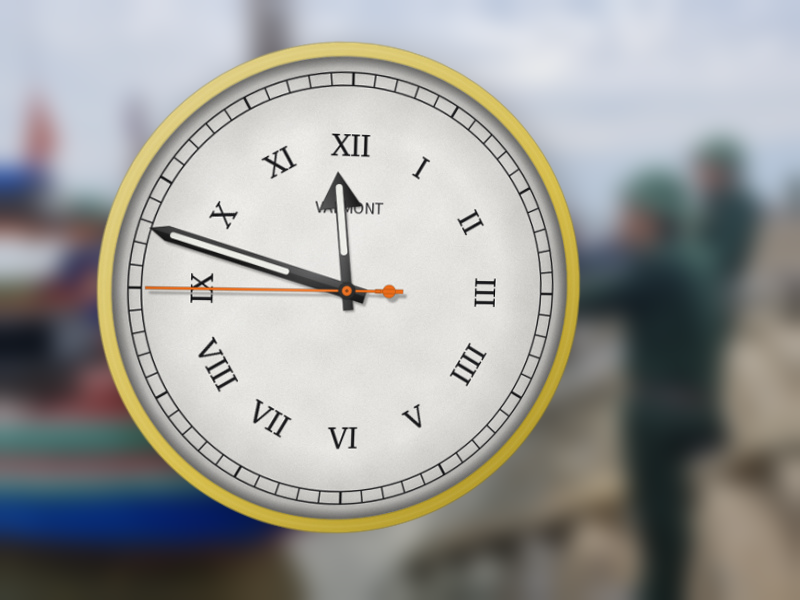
11:47:45
